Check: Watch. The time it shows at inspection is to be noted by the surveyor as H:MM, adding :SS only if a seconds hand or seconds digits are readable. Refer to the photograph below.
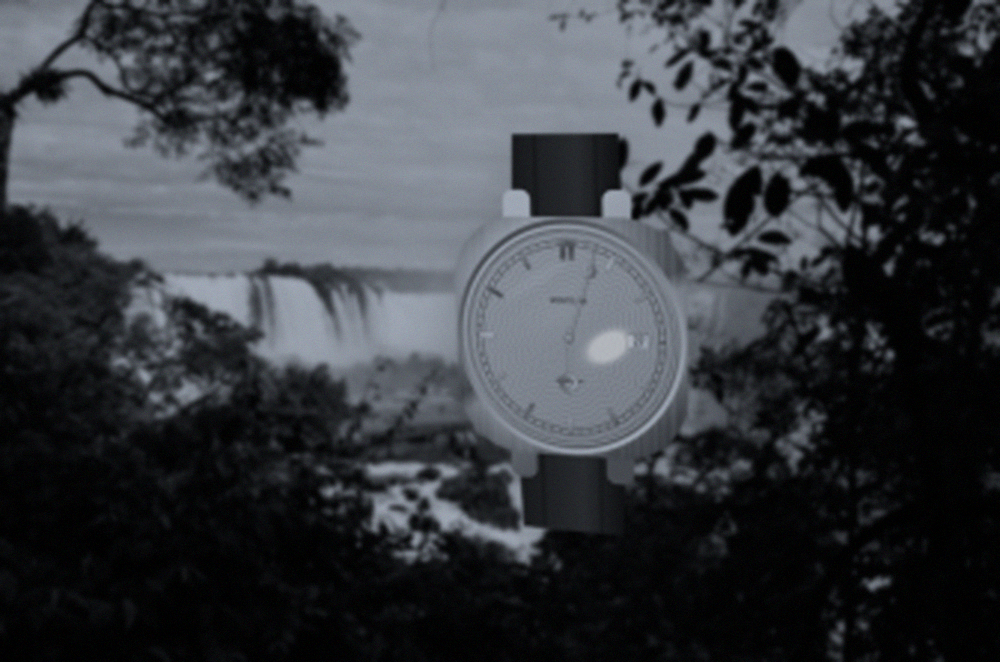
6:03
